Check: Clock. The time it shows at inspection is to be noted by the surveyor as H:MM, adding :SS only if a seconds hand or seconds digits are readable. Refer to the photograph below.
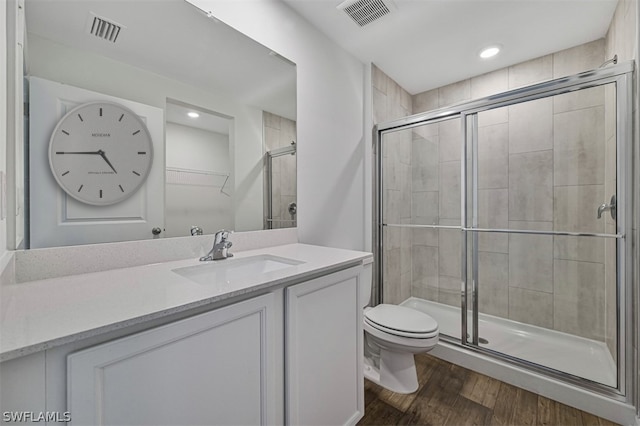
4:45
